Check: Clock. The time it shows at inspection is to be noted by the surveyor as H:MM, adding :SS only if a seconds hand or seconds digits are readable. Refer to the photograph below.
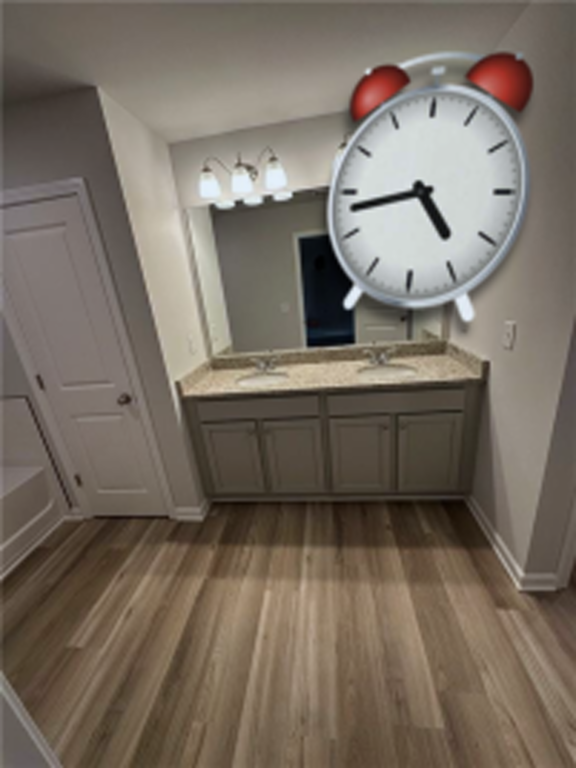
4:43
